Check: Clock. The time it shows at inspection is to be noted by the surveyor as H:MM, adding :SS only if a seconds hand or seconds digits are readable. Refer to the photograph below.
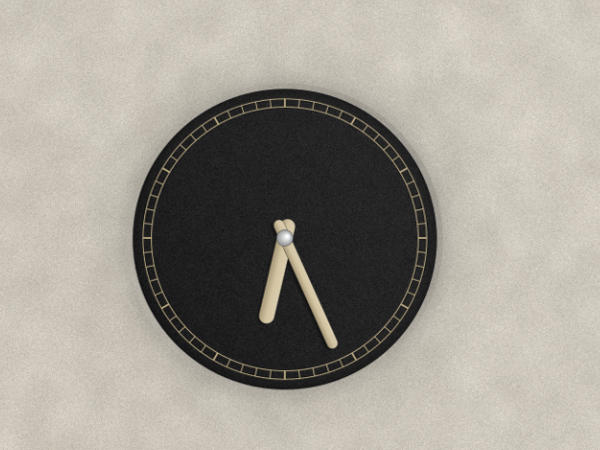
6:26
